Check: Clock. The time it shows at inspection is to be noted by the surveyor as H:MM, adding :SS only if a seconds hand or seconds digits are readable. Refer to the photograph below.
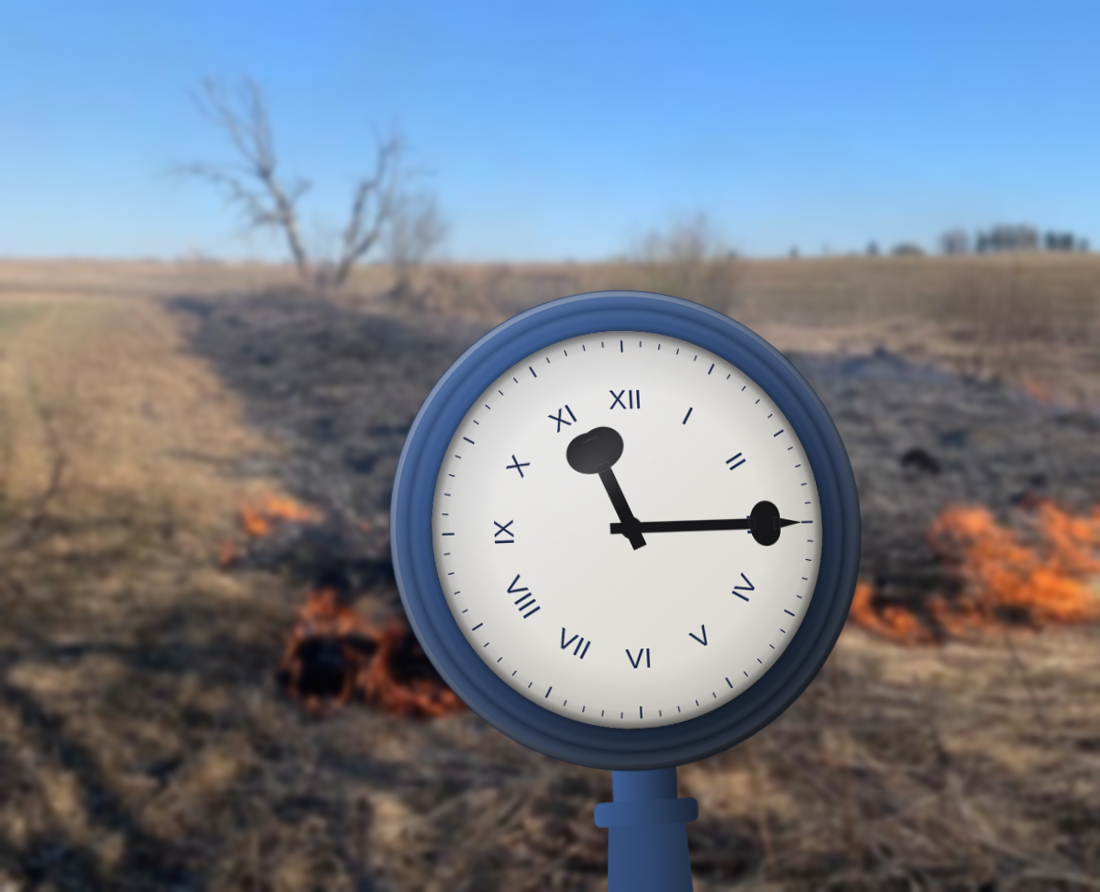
11:15
